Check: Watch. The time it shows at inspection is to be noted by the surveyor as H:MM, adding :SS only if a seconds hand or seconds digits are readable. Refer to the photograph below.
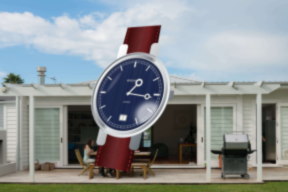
1:16
